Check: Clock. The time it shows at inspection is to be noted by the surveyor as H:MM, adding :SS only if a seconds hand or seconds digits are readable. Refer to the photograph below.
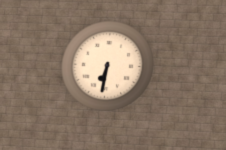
6:31
